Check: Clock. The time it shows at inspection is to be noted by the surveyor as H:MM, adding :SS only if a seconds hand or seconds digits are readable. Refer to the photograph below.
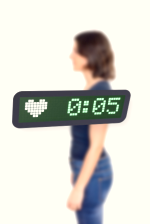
0:05
